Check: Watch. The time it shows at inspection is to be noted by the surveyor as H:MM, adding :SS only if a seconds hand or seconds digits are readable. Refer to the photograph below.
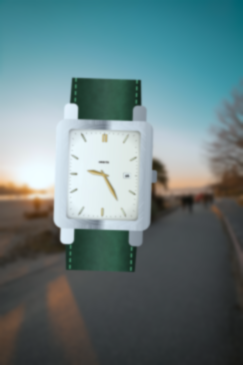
9:25
